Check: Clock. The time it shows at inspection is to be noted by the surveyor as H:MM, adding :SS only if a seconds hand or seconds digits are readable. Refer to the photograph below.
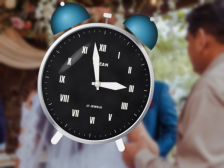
2:58
